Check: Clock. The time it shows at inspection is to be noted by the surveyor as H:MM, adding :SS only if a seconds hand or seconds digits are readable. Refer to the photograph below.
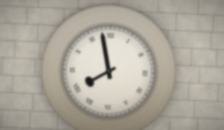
7:58
